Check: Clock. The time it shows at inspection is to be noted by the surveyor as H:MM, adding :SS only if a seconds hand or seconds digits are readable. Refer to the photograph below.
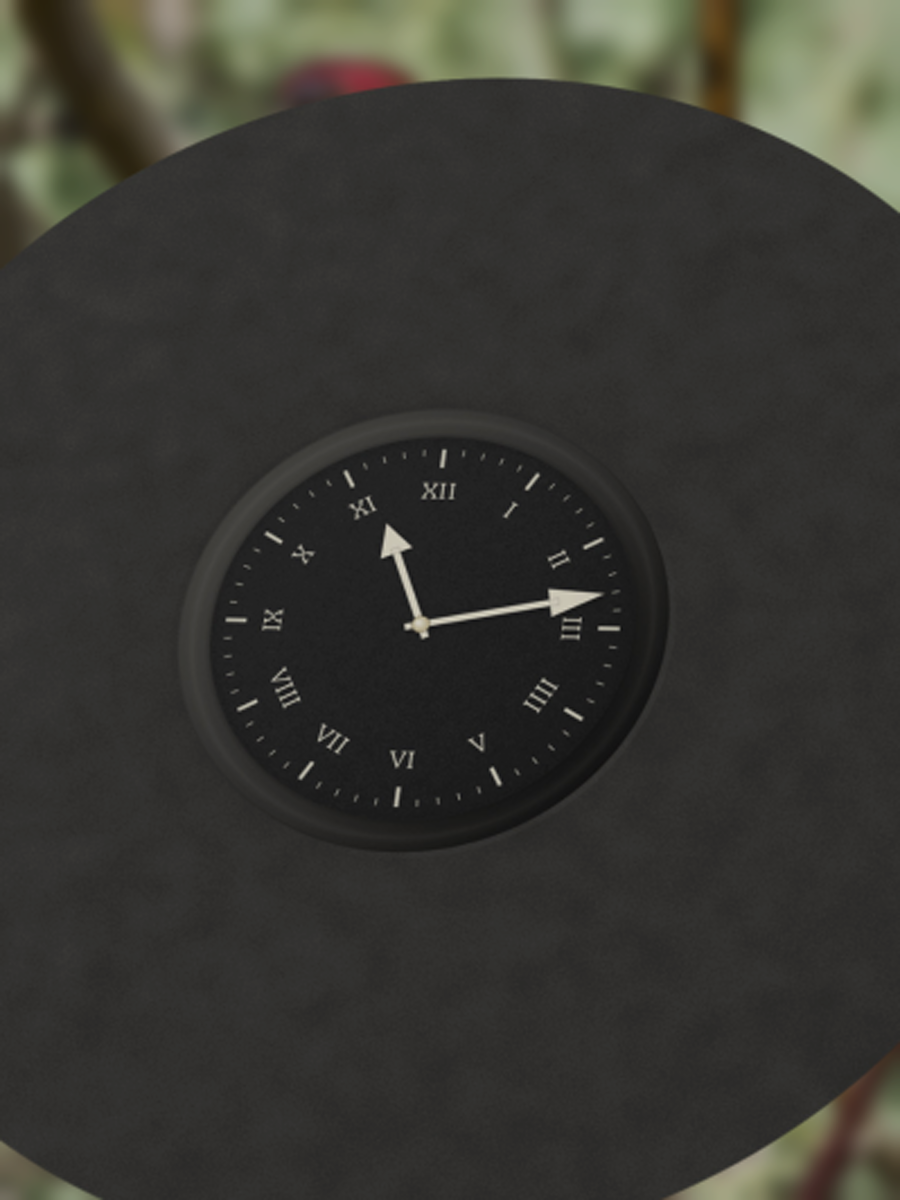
11:13
